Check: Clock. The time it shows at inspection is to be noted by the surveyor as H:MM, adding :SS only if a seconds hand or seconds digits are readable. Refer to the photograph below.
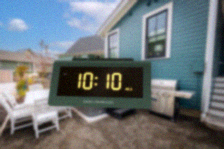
10:10
